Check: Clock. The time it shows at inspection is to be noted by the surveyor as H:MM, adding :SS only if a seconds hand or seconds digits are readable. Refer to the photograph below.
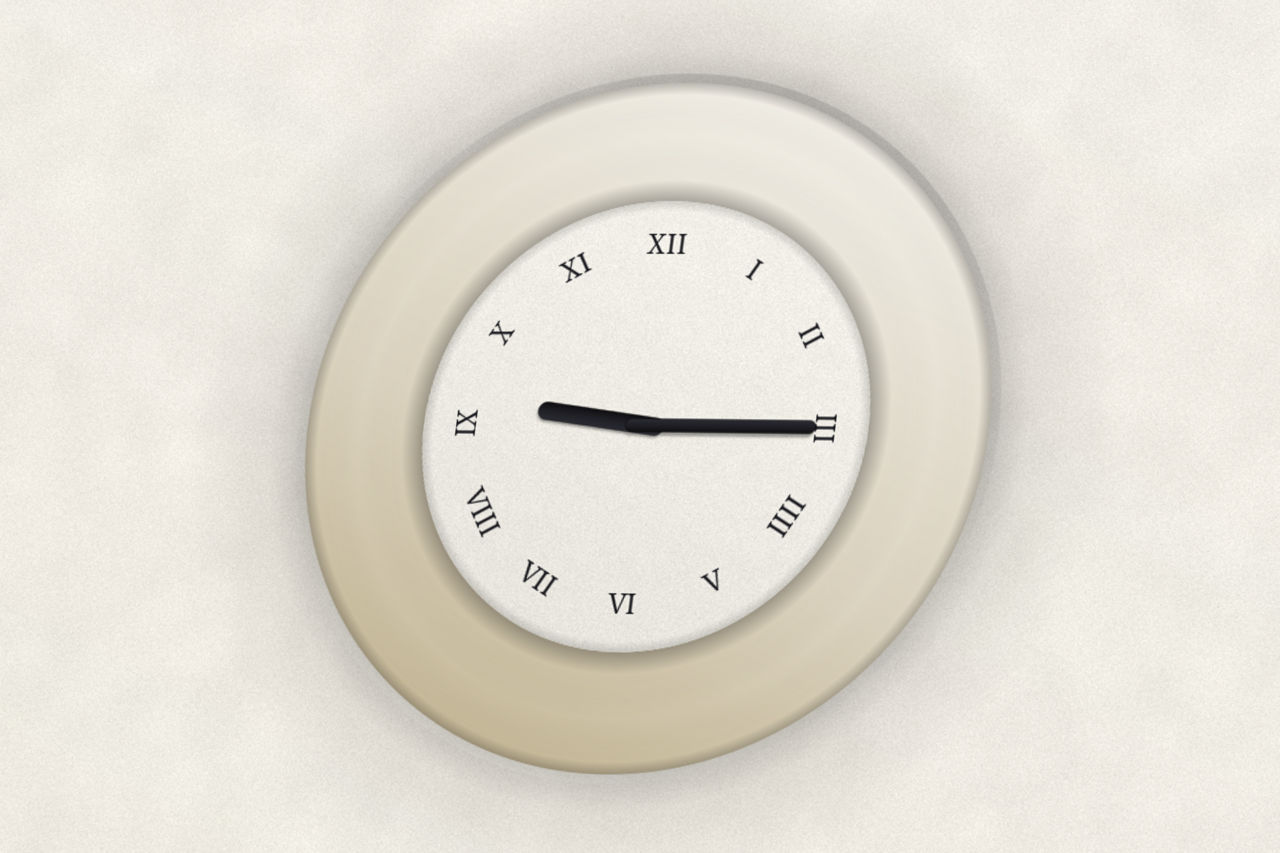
9:15
